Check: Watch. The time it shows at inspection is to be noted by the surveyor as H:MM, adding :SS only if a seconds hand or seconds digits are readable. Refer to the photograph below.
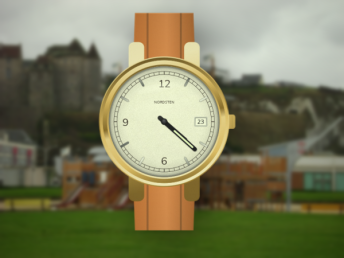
4:22
